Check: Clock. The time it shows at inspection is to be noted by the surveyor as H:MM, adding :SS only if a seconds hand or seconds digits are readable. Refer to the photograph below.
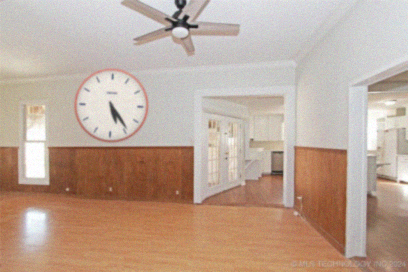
5:24
